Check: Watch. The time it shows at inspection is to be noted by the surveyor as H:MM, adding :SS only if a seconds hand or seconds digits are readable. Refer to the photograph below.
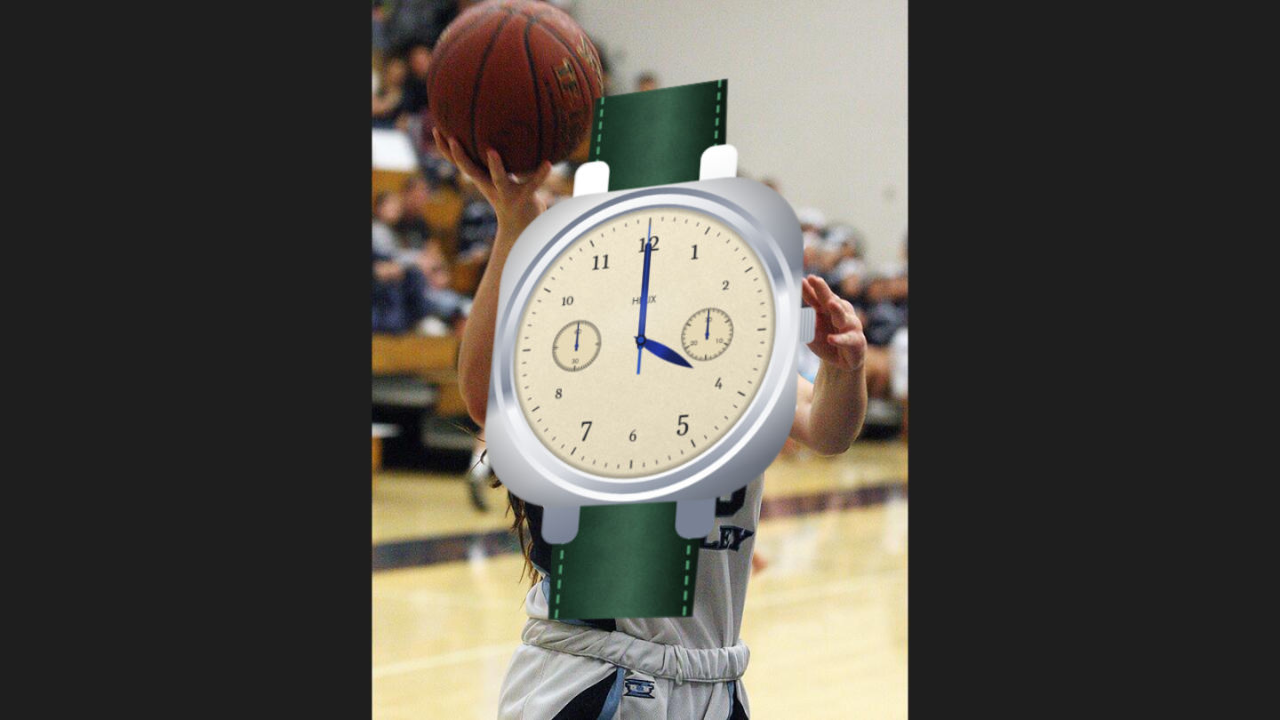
4:00
